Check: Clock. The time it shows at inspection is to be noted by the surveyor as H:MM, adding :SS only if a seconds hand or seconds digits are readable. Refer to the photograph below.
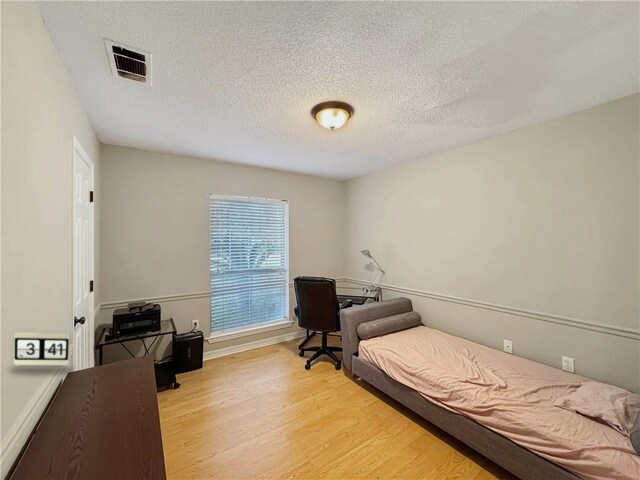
3:41
